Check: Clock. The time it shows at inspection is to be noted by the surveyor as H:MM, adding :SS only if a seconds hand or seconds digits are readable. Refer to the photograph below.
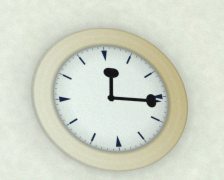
12:16
